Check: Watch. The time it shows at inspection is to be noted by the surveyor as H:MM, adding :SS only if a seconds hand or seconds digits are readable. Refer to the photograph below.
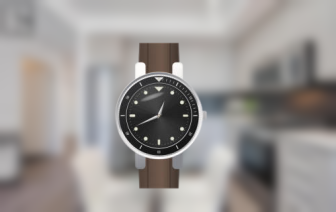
12:41
